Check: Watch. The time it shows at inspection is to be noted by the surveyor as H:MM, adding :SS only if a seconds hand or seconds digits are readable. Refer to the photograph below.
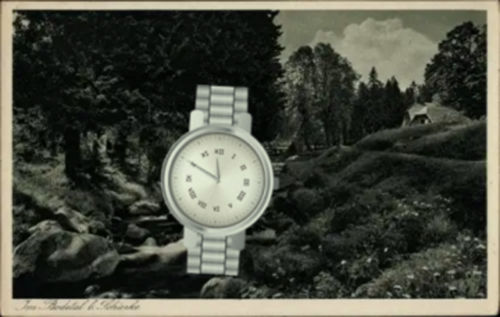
11:50
